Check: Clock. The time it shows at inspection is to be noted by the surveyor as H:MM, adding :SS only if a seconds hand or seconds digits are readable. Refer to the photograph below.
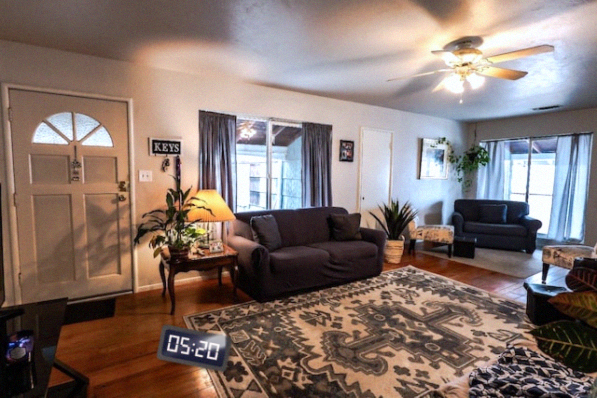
5:20
